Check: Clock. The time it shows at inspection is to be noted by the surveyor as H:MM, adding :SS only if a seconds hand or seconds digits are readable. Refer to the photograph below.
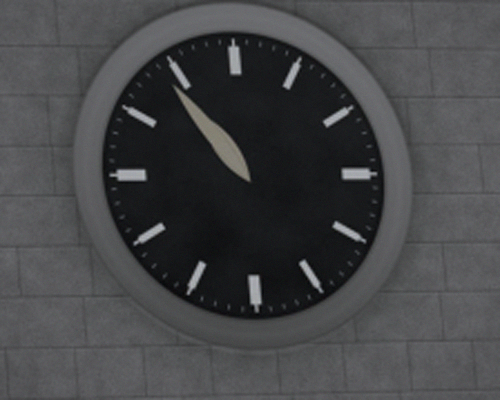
10:54
